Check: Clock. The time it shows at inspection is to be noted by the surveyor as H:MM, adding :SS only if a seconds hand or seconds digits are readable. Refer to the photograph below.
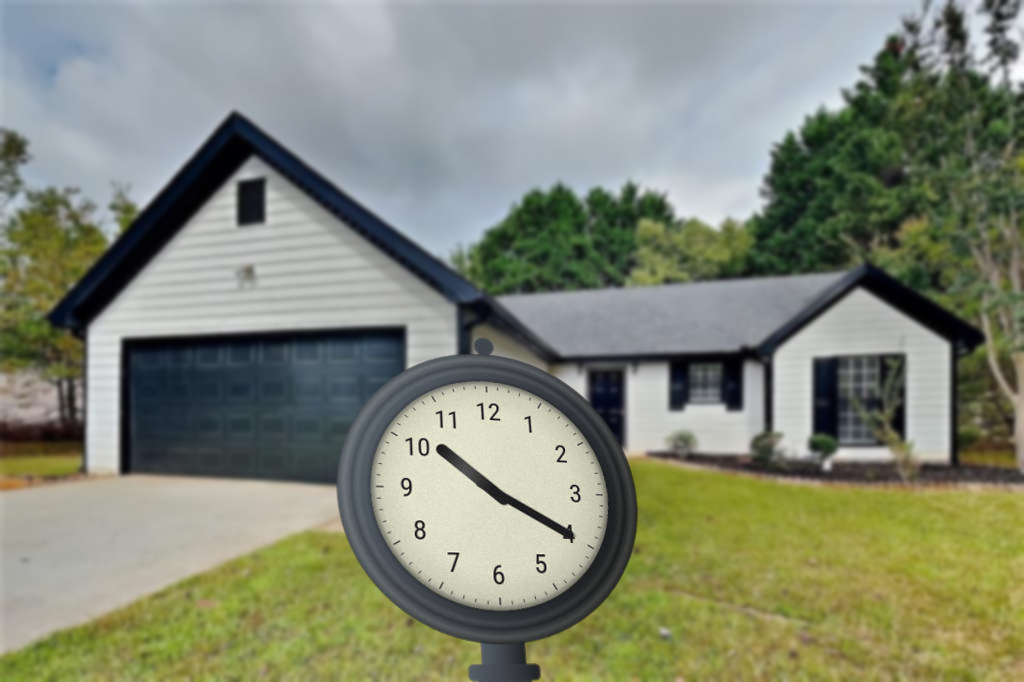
10:20
